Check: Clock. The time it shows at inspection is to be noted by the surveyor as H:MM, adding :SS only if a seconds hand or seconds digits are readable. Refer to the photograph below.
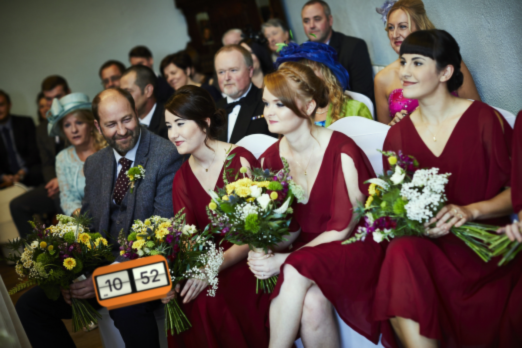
10:52
